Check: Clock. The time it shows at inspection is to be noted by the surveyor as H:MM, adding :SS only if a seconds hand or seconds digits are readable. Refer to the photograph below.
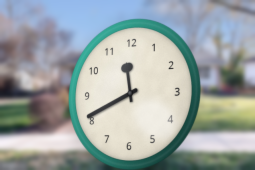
11:41
